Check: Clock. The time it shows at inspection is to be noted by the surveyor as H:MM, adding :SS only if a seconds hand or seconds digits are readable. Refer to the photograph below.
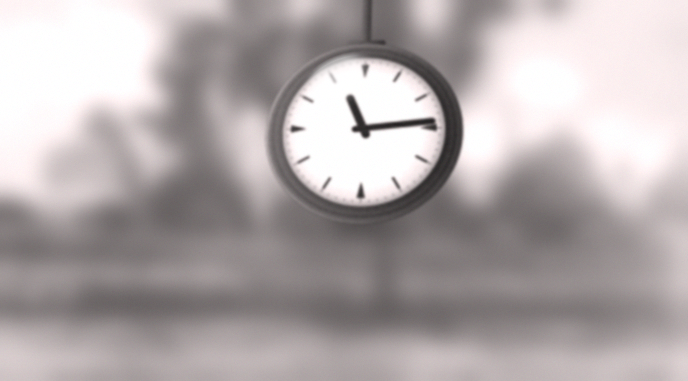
11:14
